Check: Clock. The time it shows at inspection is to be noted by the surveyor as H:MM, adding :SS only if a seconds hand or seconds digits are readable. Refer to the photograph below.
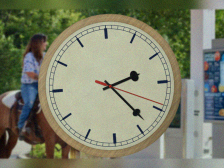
2:23:19
